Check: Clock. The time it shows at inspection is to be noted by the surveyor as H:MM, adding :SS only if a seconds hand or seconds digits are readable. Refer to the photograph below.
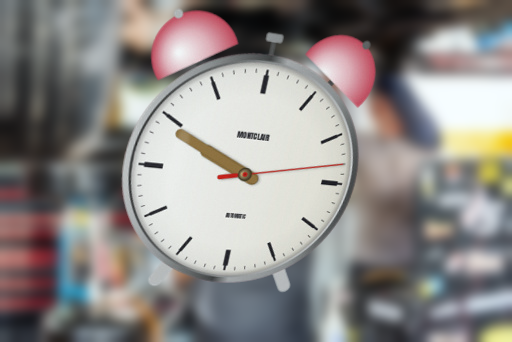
9:49:13
